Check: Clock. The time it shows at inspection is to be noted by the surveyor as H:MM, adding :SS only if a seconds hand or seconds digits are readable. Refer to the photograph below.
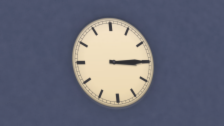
3:15
